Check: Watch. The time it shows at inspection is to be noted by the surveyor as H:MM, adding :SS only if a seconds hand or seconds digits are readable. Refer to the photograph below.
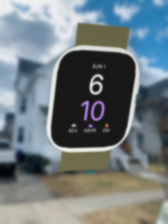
6:10
